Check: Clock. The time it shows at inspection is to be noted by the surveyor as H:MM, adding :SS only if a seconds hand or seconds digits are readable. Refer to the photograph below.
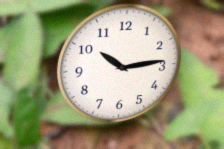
10:14
